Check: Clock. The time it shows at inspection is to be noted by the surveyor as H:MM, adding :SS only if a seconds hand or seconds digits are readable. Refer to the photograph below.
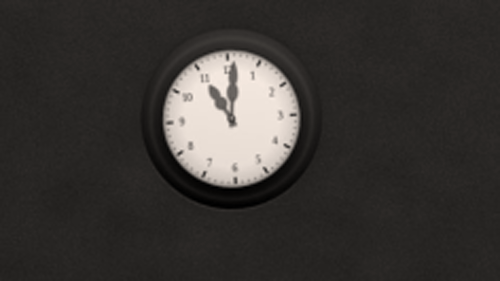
11:01
